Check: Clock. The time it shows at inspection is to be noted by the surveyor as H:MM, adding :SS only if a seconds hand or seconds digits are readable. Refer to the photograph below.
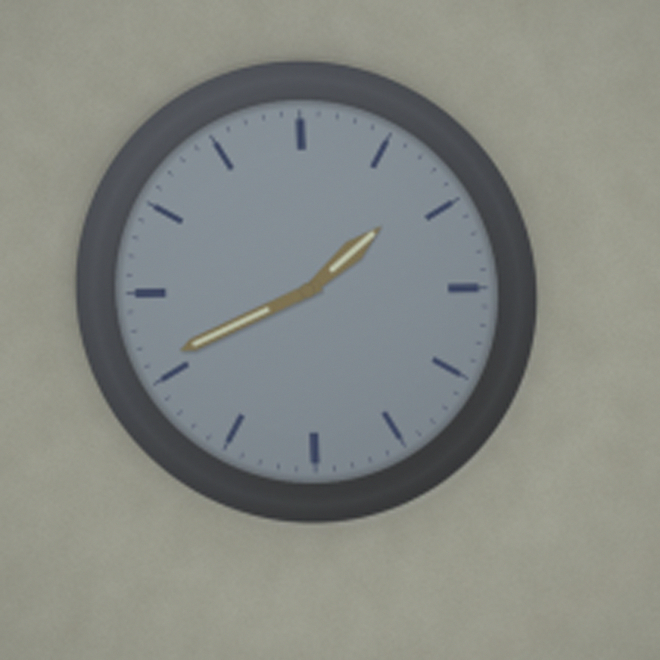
1:41
